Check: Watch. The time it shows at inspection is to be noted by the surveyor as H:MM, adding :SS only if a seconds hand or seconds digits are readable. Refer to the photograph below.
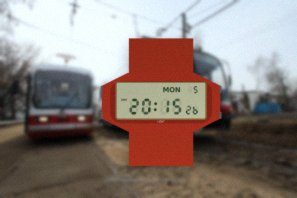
20:15:26
